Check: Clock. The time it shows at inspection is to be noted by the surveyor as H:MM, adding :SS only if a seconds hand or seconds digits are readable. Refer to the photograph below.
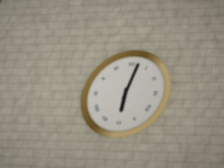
6:02
